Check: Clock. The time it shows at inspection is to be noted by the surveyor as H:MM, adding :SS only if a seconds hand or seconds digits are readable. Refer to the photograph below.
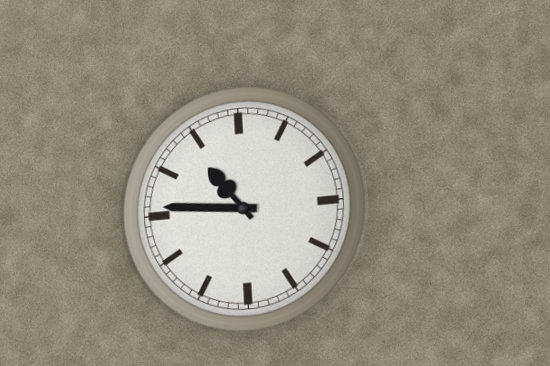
10:46
